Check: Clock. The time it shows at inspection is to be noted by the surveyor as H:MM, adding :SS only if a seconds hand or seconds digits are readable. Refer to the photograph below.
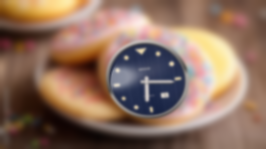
6:16
